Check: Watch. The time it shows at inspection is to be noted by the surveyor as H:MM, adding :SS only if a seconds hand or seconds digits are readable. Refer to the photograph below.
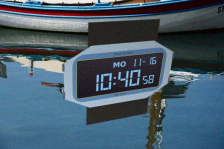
10:40:58
